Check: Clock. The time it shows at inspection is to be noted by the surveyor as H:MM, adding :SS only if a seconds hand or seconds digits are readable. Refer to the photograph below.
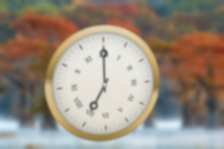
7:00
